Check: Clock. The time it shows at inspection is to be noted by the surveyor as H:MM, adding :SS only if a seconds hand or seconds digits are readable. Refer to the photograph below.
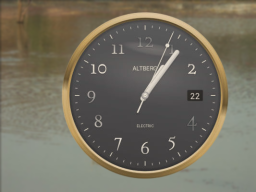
1:06:04
